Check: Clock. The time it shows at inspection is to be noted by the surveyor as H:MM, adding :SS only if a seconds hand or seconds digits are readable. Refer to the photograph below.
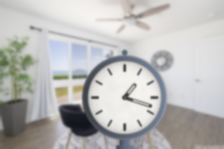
1:18
